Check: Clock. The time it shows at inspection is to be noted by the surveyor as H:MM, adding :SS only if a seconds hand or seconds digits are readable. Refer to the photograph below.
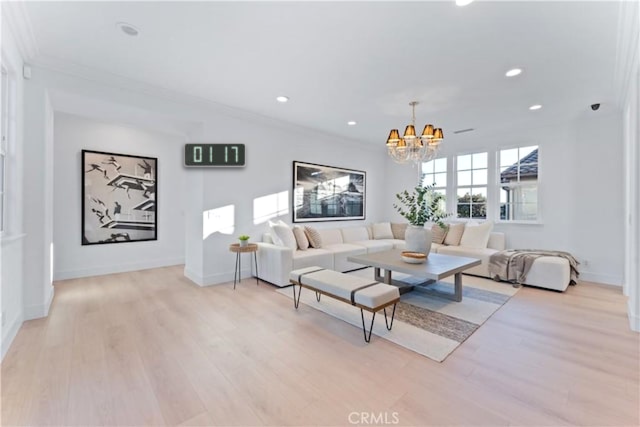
1:17
